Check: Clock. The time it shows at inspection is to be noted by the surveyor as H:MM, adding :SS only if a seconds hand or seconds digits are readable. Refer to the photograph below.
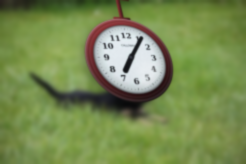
7:06
